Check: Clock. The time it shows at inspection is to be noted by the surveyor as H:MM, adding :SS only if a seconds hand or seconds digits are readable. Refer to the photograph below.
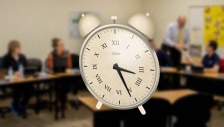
3:26
